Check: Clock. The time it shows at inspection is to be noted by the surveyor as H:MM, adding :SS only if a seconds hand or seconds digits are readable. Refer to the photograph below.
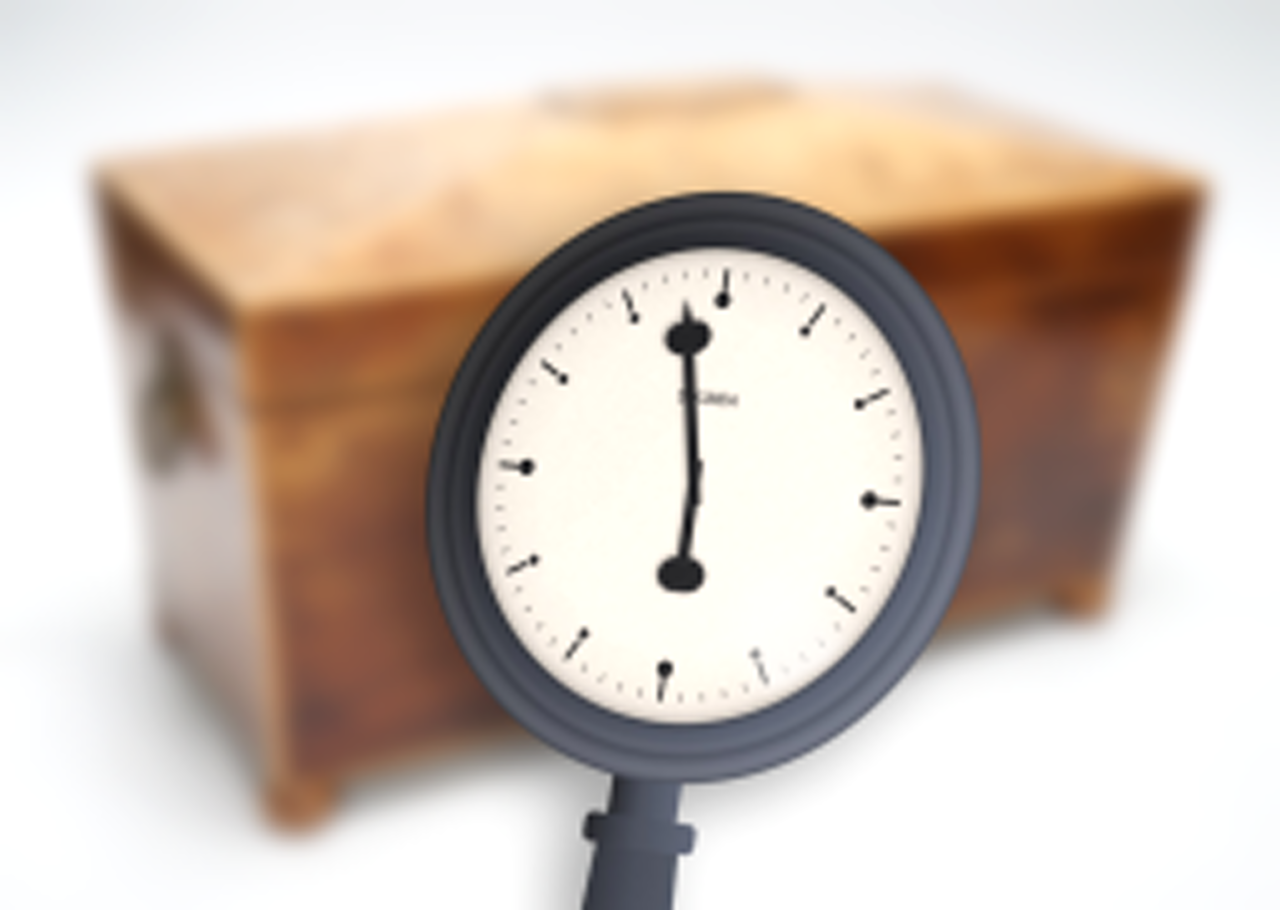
5:58
